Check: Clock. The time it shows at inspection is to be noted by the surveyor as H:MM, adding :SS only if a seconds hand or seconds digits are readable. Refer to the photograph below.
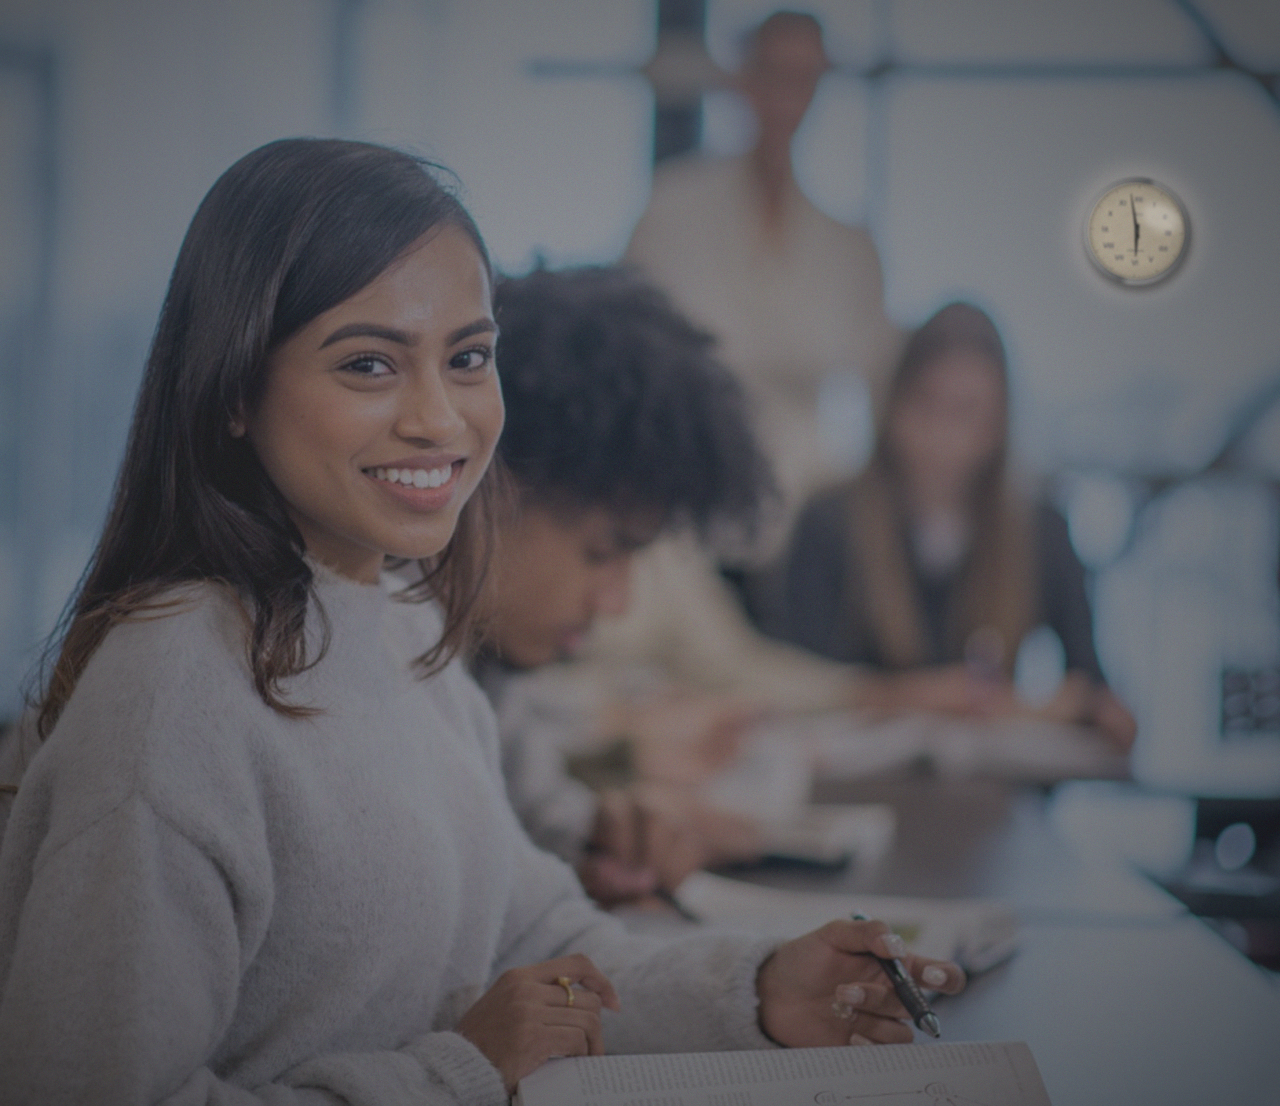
5:58
